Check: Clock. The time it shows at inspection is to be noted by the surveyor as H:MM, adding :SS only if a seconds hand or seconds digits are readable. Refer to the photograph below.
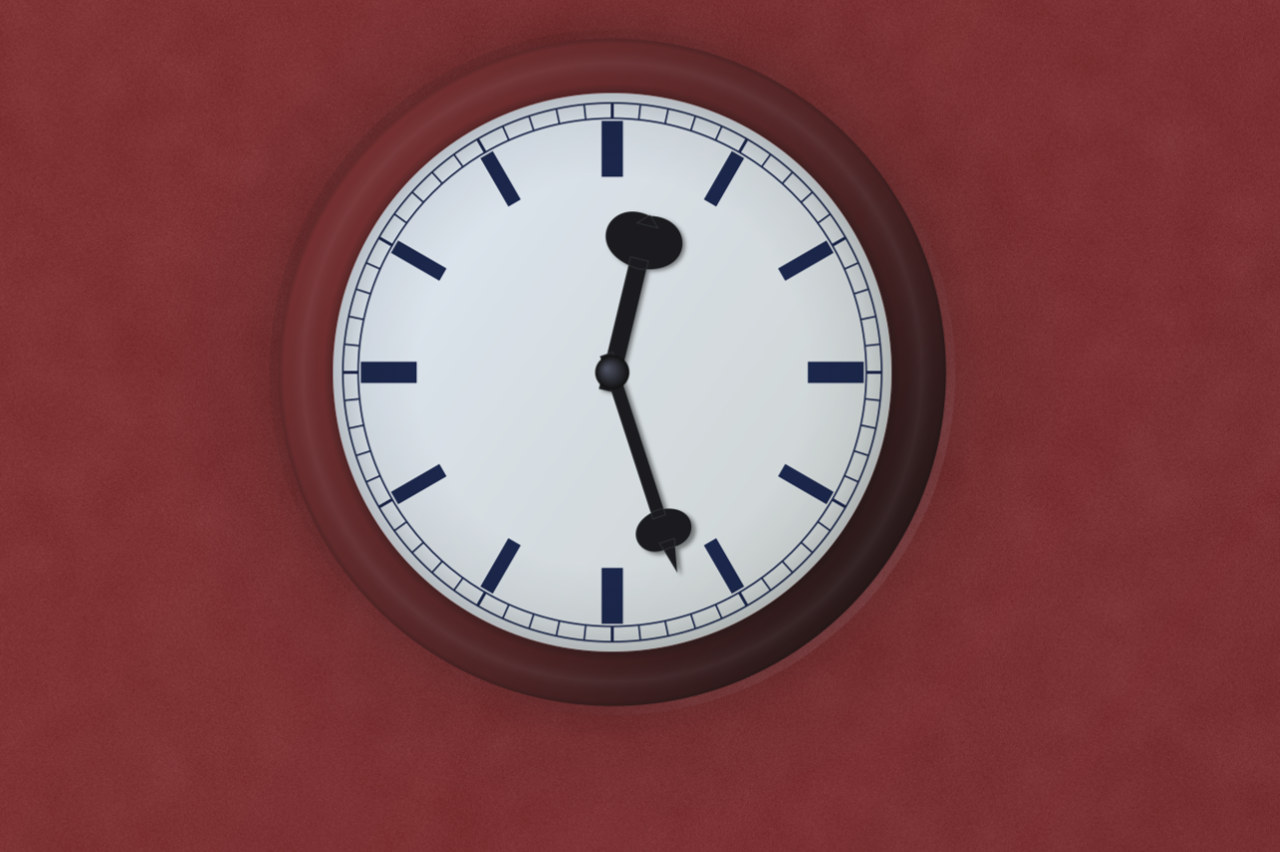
12:27
